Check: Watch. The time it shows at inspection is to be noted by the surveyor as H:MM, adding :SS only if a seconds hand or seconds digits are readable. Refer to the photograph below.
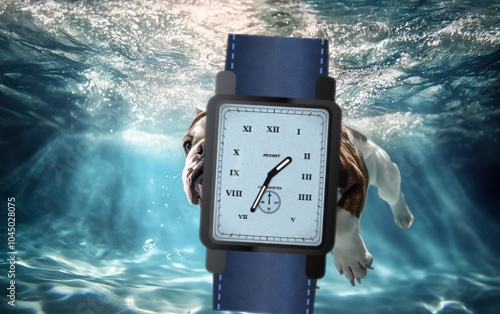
1:34
